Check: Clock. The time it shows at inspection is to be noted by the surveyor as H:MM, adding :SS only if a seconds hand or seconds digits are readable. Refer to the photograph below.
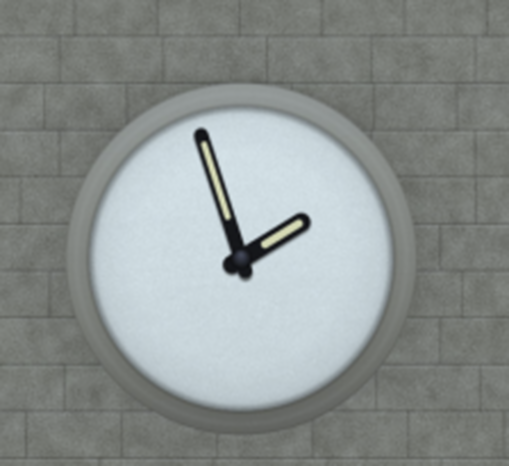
1:57
